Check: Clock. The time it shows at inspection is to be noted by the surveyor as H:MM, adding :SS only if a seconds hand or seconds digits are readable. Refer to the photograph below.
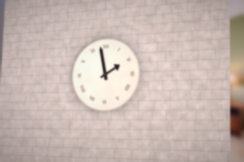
1:58
